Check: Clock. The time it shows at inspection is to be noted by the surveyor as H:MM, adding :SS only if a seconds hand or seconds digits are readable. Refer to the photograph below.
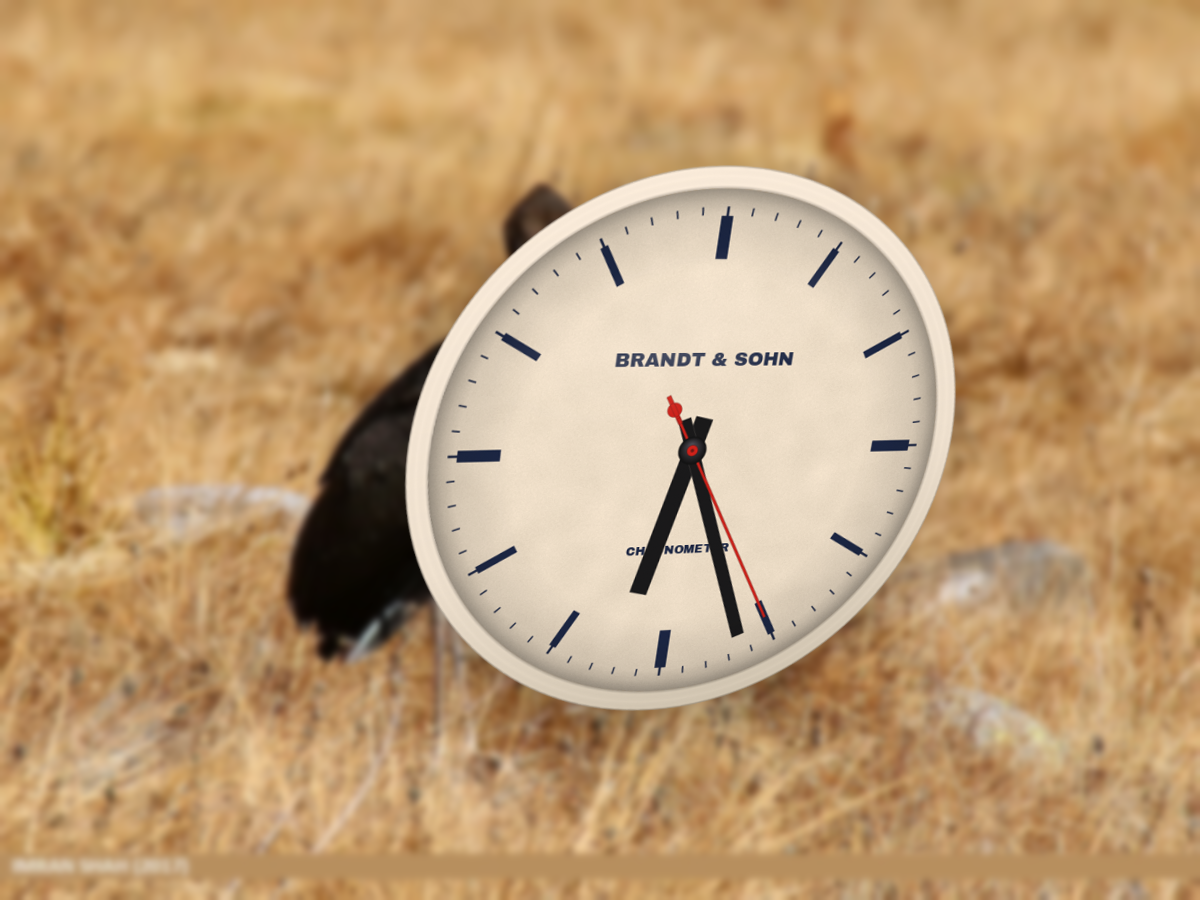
6:26:25
